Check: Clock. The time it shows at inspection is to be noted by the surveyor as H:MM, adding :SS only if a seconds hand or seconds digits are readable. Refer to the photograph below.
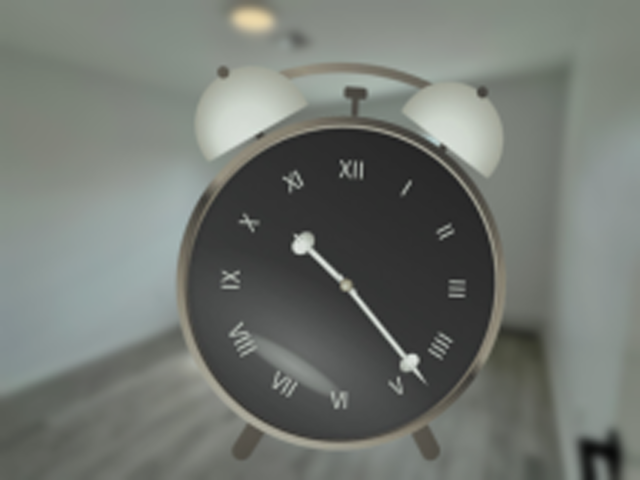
10:23
